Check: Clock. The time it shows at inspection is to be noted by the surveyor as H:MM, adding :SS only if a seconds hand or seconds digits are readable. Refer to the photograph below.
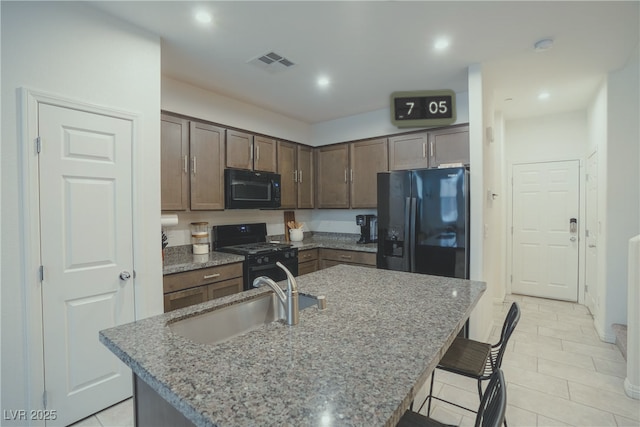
7:05
